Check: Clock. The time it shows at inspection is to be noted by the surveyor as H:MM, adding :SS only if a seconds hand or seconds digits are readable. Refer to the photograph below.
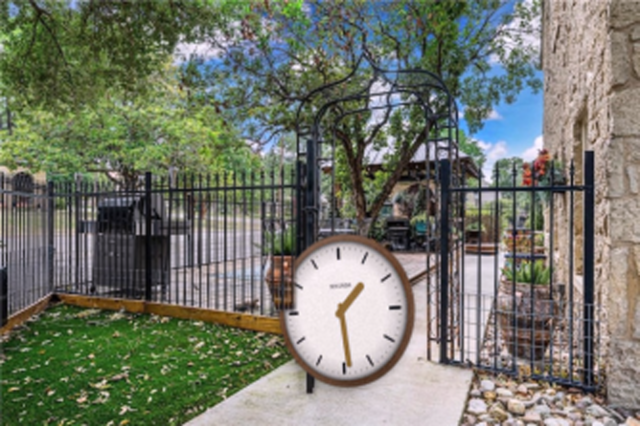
1:29
